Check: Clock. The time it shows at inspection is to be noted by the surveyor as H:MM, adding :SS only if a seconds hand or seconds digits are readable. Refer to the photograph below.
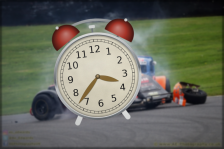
3:37
